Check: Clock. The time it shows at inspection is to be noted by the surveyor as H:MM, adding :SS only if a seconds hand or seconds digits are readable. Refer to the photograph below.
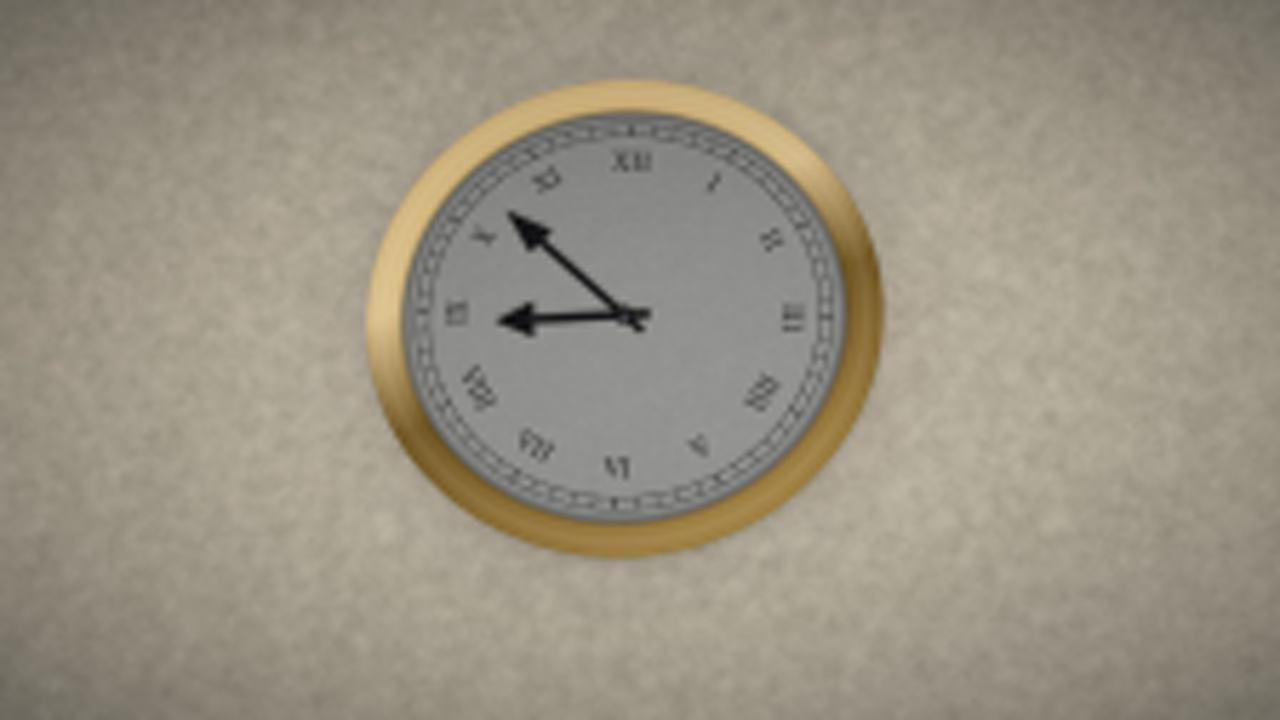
8:52
